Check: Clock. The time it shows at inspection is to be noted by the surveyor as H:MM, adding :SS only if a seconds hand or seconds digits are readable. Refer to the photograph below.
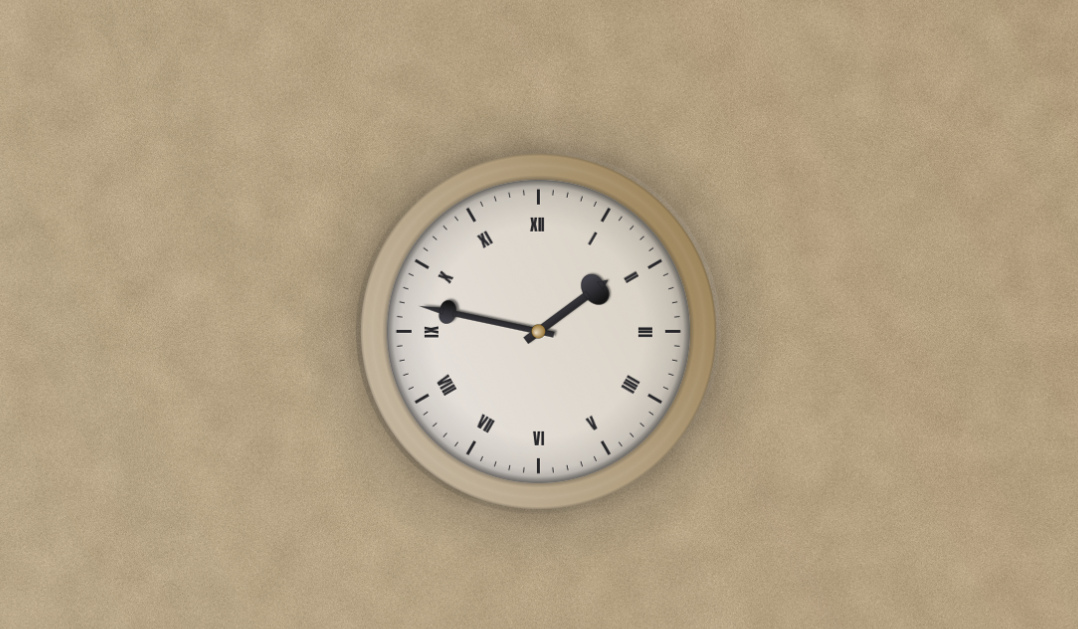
1:47
